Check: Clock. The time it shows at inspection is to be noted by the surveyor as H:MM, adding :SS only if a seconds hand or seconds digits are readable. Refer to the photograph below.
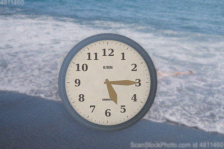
5:15
